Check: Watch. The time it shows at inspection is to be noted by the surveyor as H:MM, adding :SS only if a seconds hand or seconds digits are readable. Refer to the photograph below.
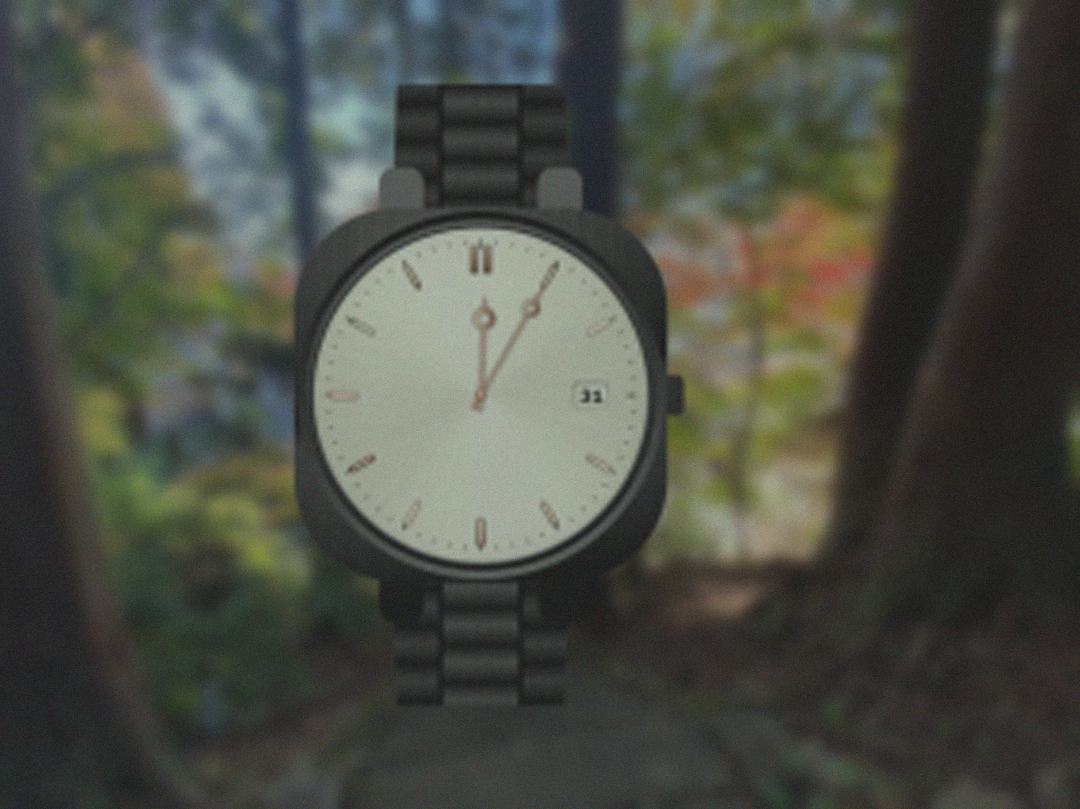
12:05
